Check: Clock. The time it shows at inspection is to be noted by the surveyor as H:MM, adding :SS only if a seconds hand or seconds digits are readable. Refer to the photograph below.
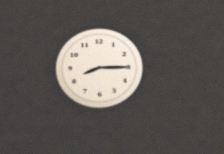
8:15
